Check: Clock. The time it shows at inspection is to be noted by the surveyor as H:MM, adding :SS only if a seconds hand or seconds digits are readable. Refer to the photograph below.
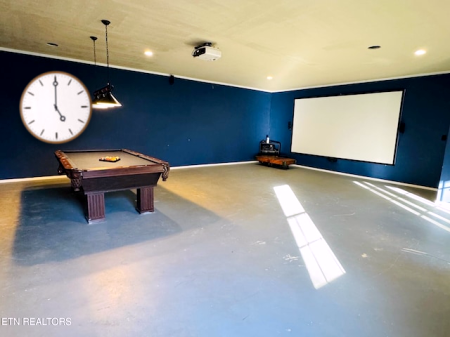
5:00
